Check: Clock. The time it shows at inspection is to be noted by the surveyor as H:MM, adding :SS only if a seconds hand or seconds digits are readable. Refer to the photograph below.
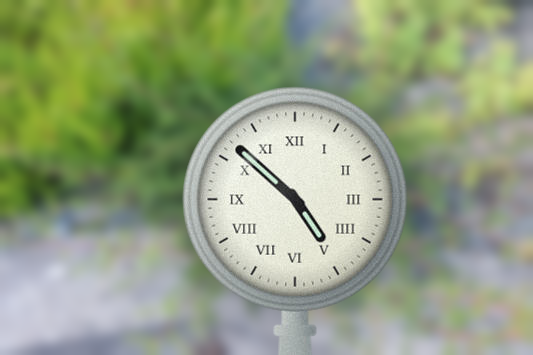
4:52
